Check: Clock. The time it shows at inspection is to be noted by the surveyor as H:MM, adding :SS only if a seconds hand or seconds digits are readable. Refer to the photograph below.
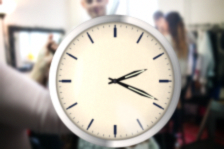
2:19
